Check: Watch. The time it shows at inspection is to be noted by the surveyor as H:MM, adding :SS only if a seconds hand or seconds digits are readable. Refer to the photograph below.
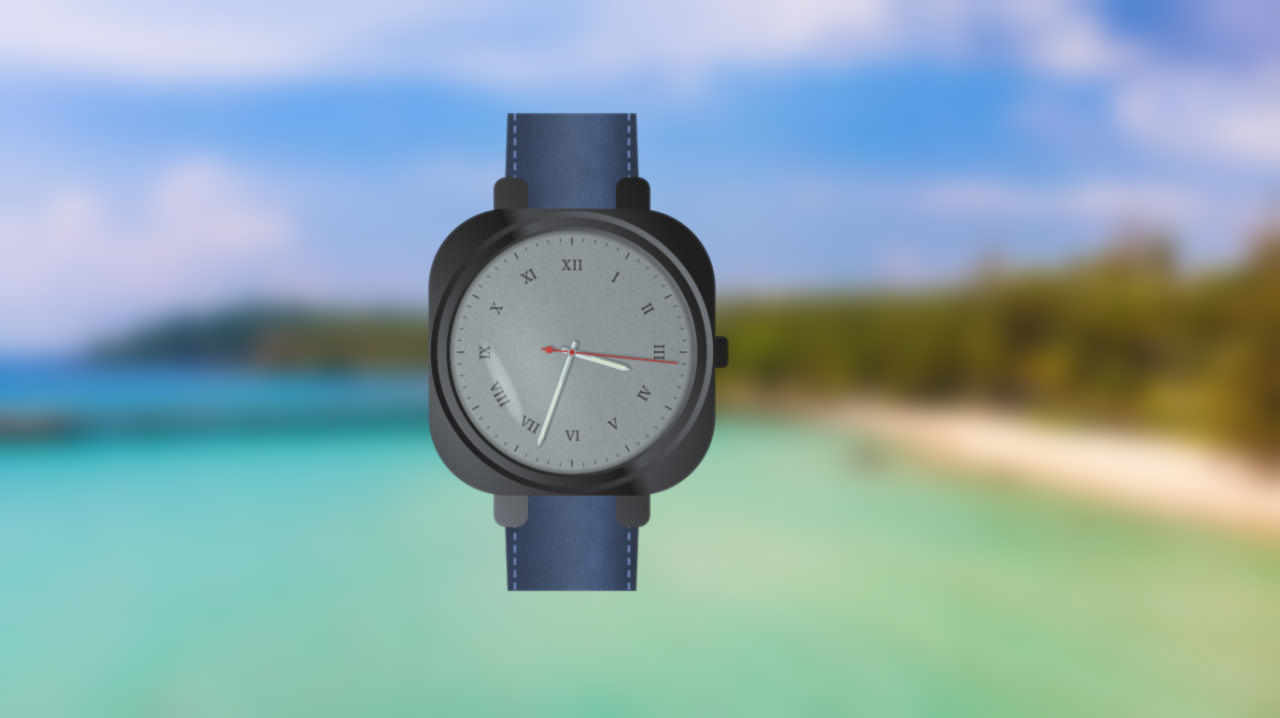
3:33:16
